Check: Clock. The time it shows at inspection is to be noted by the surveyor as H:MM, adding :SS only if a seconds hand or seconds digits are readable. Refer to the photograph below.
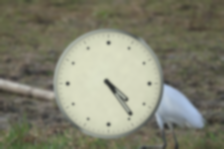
4:24
